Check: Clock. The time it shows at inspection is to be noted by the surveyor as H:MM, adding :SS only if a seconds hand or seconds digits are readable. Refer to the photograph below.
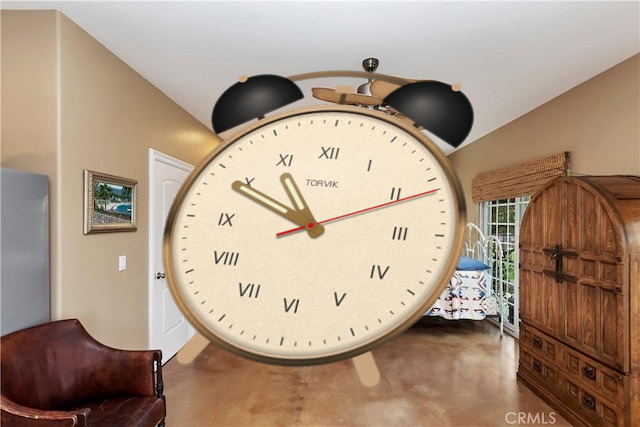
10:49:11
